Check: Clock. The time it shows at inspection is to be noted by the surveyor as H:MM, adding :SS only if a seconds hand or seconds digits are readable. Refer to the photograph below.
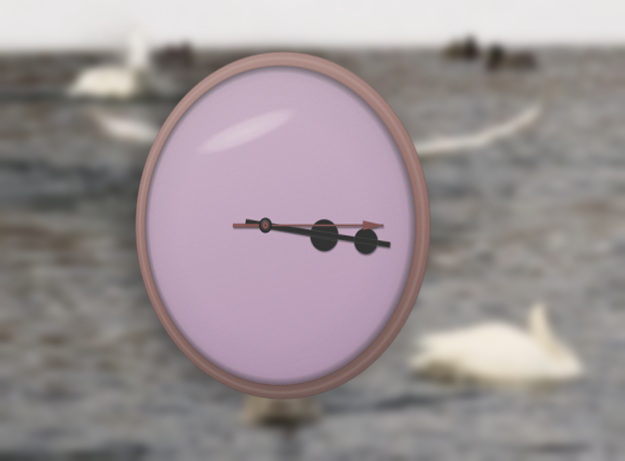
3:16:15
